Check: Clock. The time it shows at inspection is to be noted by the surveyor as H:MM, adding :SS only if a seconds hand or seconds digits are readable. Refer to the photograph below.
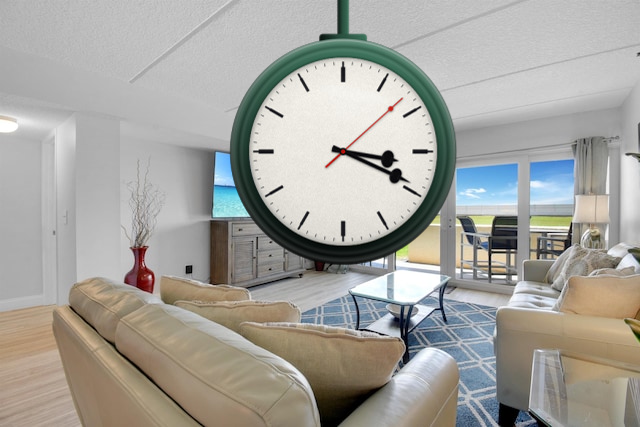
3:19:08
